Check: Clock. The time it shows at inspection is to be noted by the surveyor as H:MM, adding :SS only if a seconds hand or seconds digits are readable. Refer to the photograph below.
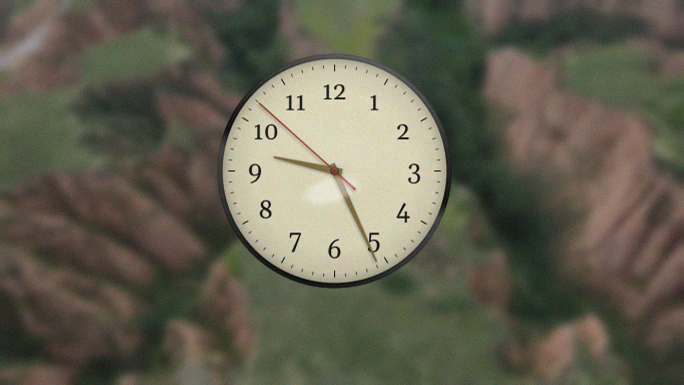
9:25:52
